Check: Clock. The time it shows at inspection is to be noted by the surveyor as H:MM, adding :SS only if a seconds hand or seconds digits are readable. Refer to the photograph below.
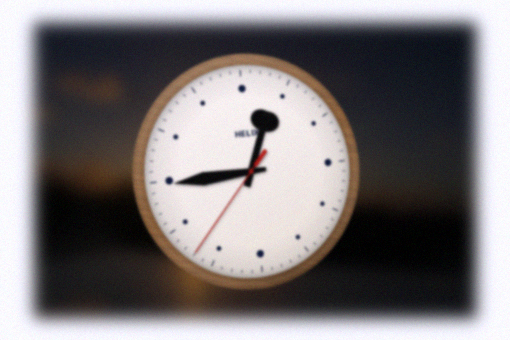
12:44:37
